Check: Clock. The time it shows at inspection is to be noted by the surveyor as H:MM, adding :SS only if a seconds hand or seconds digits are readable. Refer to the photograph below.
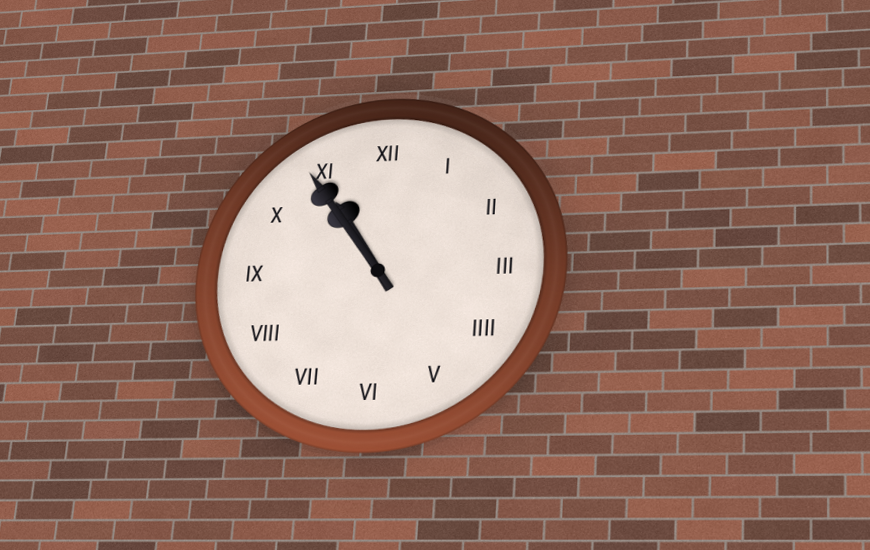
10:54
